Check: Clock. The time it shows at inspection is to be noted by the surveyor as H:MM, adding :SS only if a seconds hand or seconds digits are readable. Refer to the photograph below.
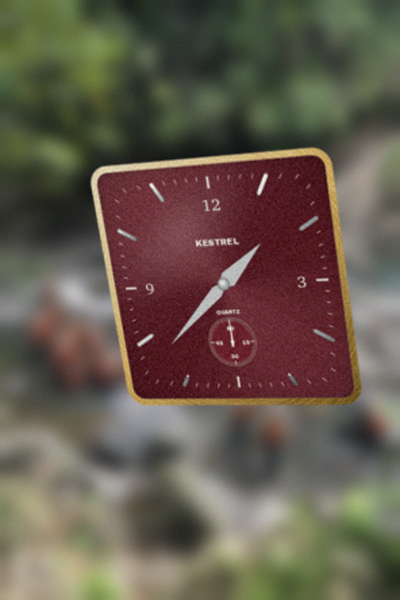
1:38
